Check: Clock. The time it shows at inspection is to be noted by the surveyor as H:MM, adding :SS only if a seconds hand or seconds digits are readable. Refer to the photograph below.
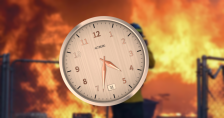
4:33
